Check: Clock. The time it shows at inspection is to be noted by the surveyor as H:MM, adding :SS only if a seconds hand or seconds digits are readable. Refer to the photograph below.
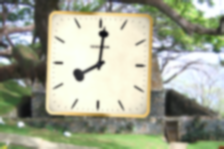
8:01
